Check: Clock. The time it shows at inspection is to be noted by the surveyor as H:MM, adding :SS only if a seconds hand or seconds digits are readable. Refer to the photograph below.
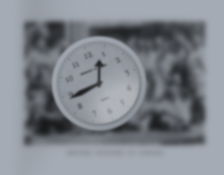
12:44
